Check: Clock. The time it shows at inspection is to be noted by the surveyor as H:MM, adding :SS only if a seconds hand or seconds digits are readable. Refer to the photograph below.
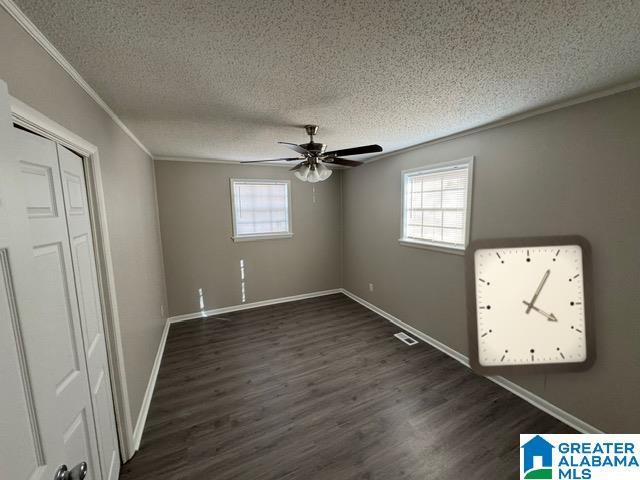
4:05
